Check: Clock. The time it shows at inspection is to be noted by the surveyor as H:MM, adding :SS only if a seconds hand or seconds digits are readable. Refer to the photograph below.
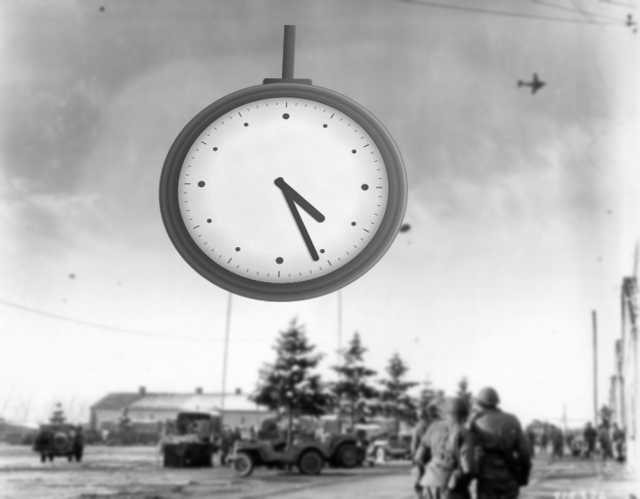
4:26
